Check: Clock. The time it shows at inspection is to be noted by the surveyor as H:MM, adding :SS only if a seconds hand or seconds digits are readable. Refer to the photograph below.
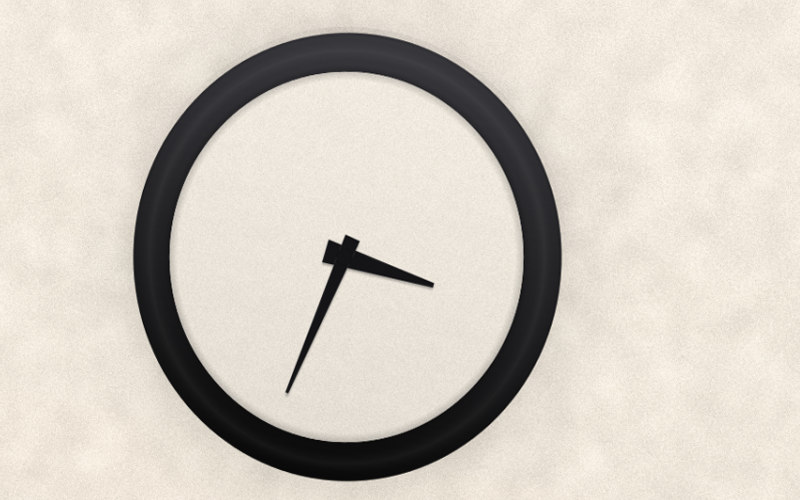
3:34
